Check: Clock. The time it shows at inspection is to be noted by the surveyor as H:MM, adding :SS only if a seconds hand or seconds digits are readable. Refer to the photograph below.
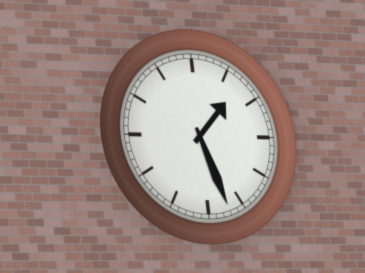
1:27
